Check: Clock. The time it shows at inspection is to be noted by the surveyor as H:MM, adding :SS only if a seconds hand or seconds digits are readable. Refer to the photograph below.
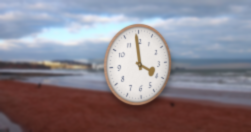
3:59
